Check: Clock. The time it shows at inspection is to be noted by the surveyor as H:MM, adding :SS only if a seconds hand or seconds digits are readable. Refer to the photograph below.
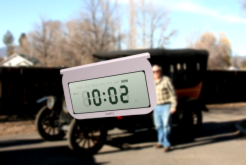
10:02
